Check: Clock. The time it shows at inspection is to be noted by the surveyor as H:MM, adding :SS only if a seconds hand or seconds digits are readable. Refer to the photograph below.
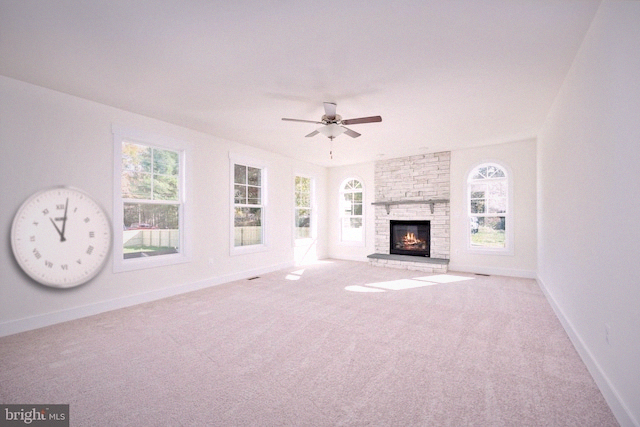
11:02
